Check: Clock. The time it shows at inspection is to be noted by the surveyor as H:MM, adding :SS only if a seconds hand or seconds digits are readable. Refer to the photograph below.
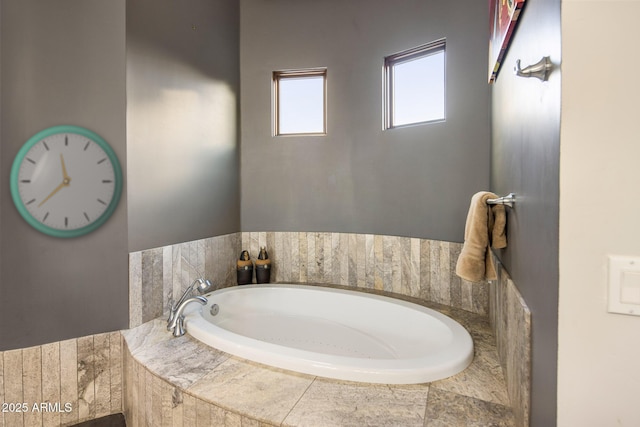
11:38
